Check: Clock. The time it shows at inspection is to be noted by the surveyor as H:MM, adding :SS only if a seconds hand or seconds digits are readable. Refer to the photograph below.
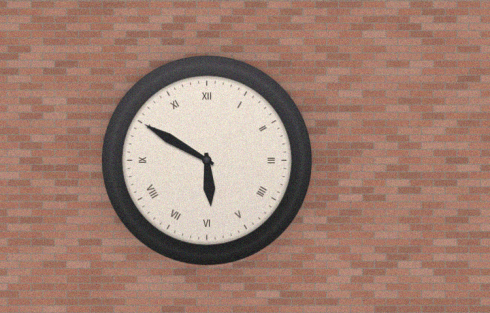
5:50
